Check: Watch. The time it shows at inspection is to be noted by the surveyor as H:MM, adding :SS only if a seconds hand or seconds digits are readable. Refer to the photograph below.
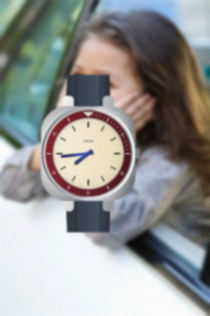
7:44
